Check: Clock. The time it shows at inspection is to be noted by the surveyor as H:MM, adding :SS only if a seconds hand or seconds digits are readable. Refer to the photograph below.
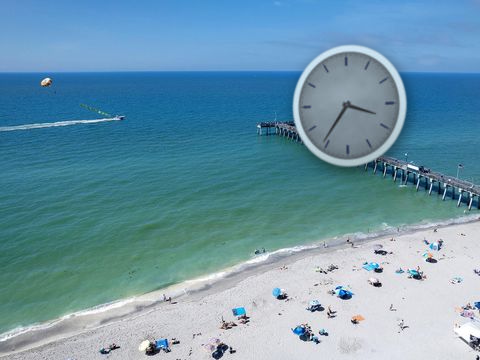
3:36
